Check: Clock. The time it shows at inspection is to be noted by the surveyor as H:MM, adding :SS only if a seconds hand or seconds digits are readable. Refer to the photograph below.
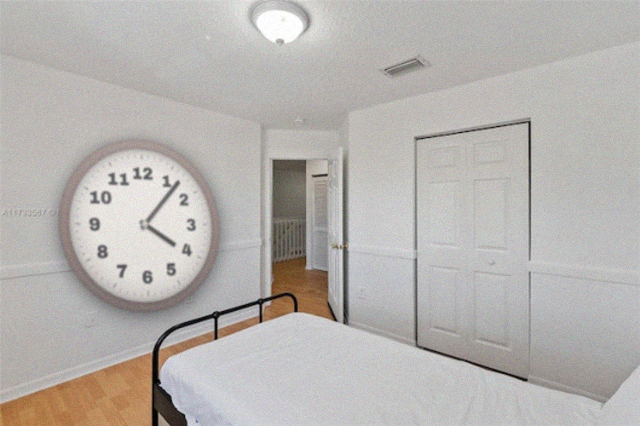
4:07
